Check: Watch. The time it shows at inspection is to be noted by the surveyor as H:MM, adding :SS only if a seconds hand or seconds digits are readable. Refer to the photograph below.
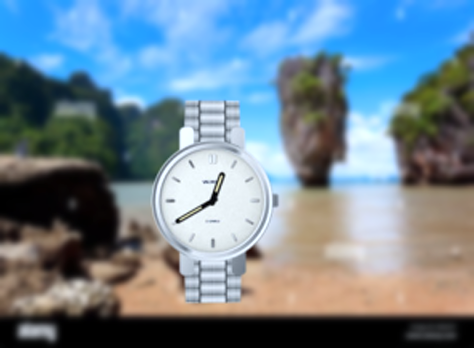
12:40
